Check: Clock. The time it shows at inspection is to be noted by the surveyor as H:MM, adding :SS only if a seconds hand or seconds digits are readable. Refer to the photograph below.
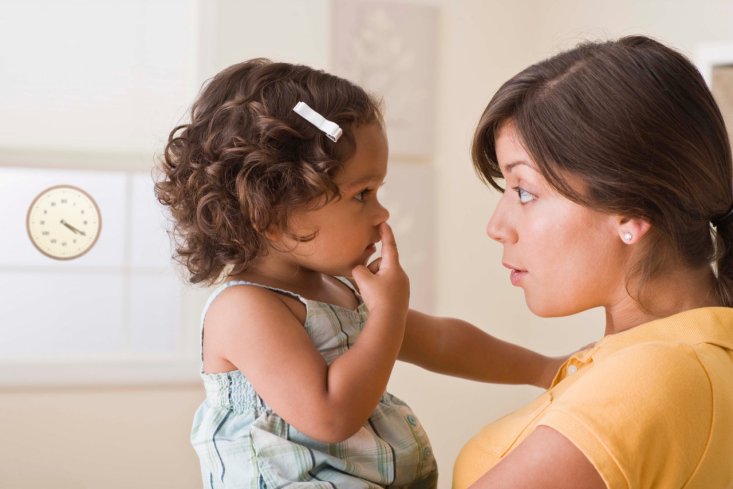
4:20
